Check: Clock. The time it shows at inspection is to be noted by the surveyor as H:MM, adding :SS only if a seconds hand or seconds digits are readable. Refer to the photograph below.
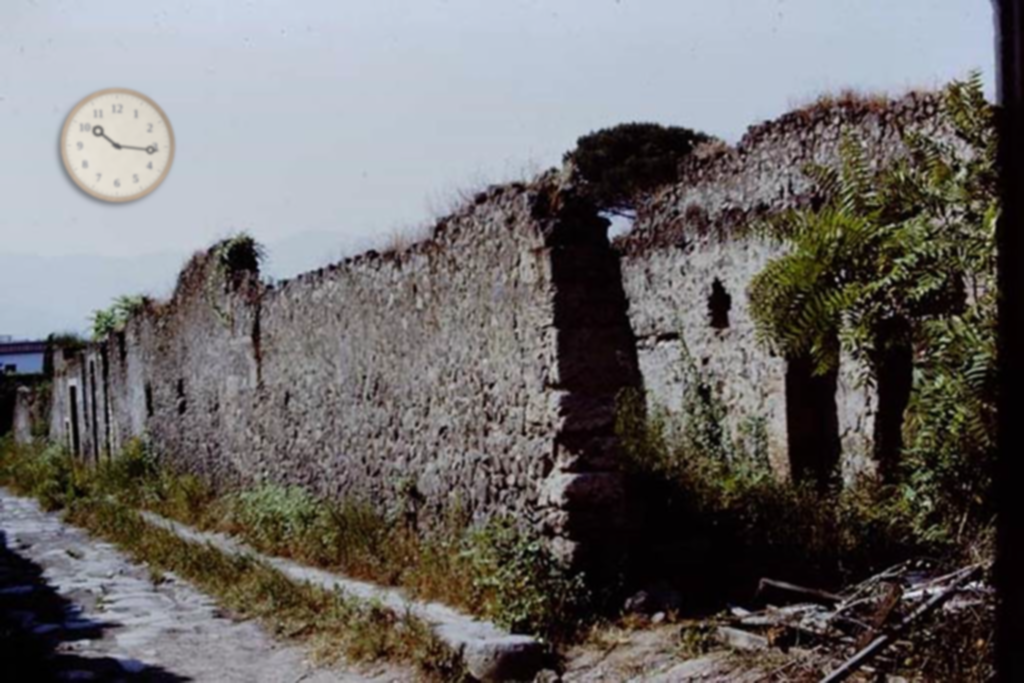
10:16
